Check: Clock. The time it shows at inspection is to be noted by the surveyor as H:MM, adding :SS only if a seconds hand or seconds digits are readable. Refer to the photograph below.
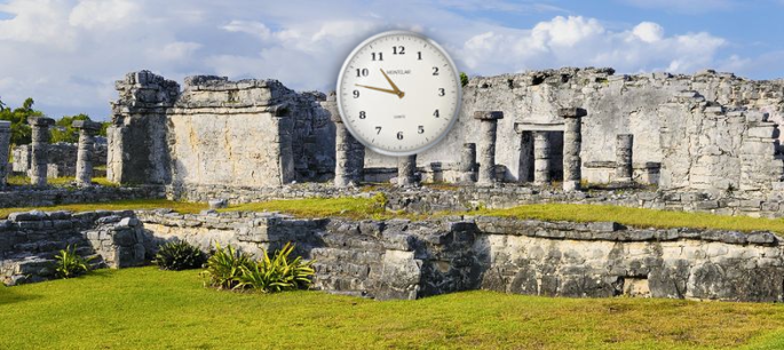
10:47
